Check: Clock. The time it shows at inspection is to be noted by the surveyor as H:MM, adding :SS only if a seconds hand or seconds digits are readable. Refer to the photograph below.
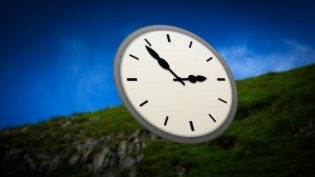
2:54
